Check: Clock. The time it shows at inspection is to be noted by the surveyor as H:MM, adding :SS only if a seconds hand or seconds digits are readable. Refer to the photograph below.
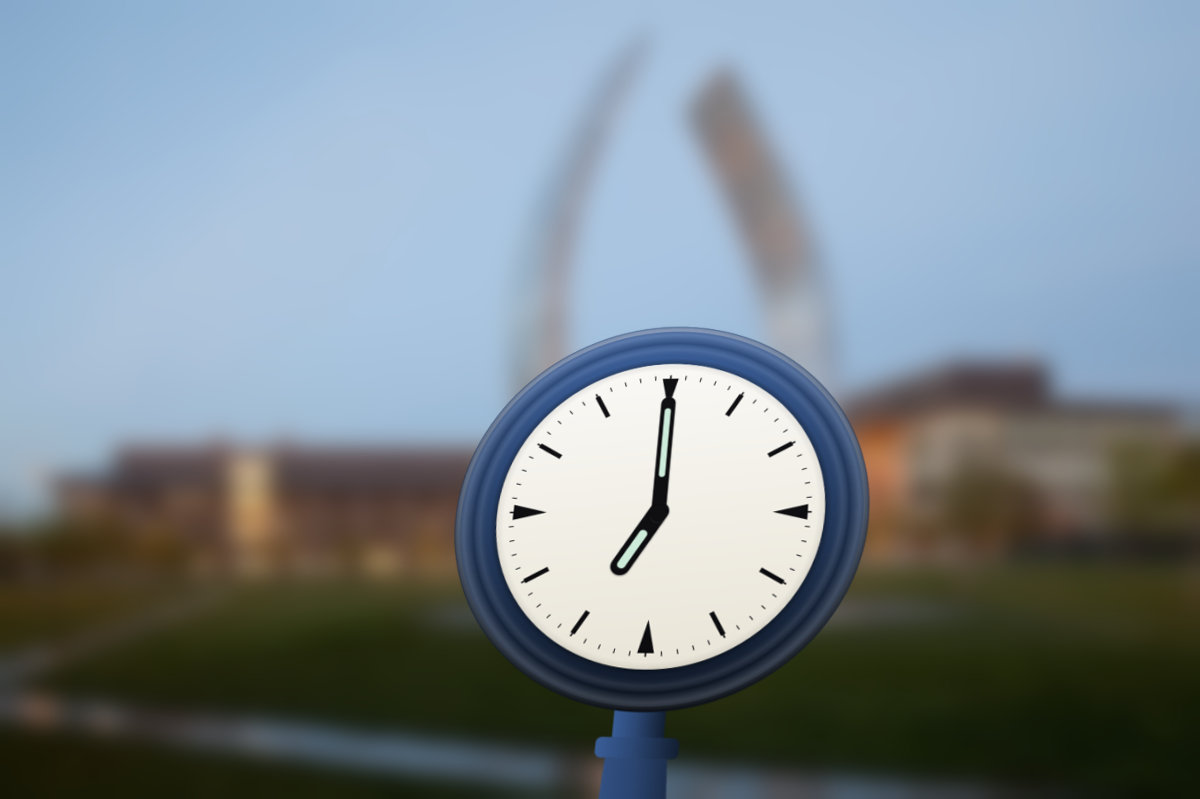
7:00
